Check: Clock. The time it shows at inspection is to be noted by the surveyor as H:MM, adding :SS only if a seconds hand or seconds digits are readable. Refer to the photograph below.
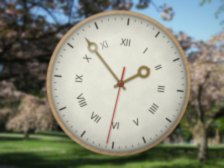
1:52:31
